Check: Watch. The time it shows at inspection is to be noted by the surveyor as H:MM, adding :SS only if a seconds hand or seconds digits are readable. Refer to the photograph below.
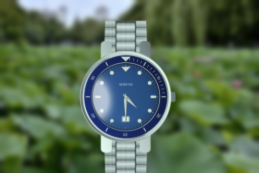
4:30
